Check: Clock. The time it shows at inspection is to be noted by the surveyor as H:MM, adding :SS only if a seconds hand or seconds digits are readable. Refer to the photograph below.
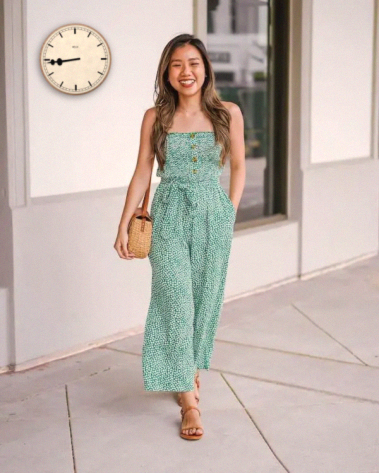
8:44
